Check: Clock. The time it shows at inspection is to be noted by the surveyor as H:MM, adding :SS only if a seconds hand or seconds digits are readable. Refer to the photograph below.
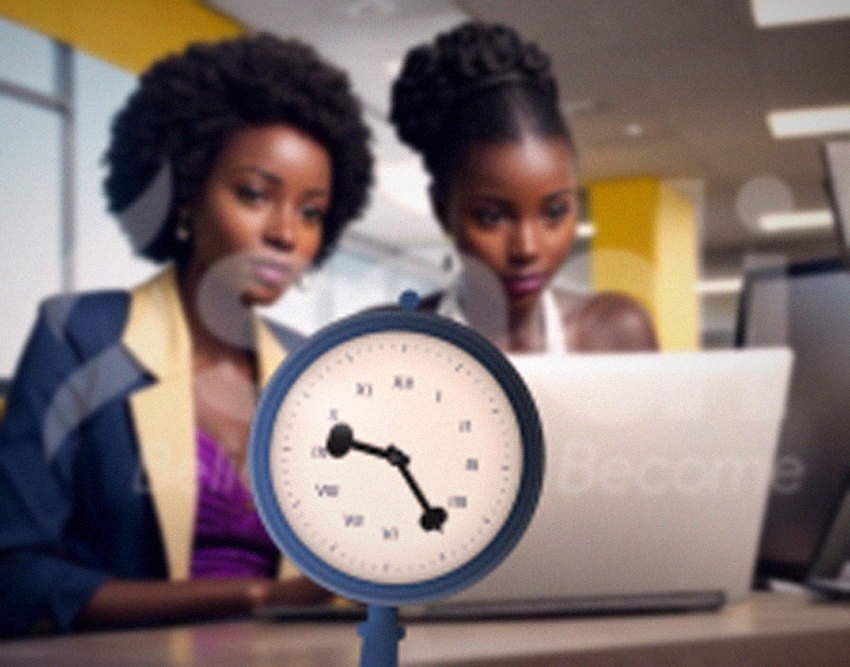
9:24
